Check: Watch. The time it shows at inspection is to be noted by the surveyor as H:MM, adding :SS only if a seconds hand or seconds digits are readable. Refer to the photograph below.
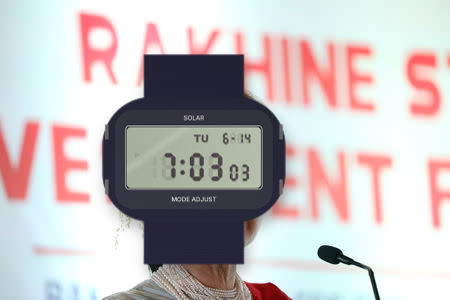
7:03:03
